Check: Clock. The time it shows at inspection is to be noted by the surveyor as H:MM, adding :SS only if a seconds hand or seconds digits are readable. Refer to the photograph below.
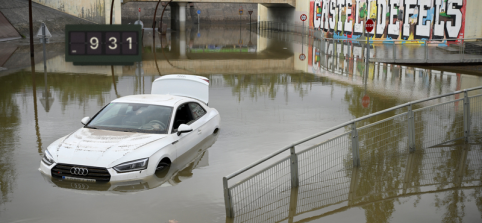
9:31
